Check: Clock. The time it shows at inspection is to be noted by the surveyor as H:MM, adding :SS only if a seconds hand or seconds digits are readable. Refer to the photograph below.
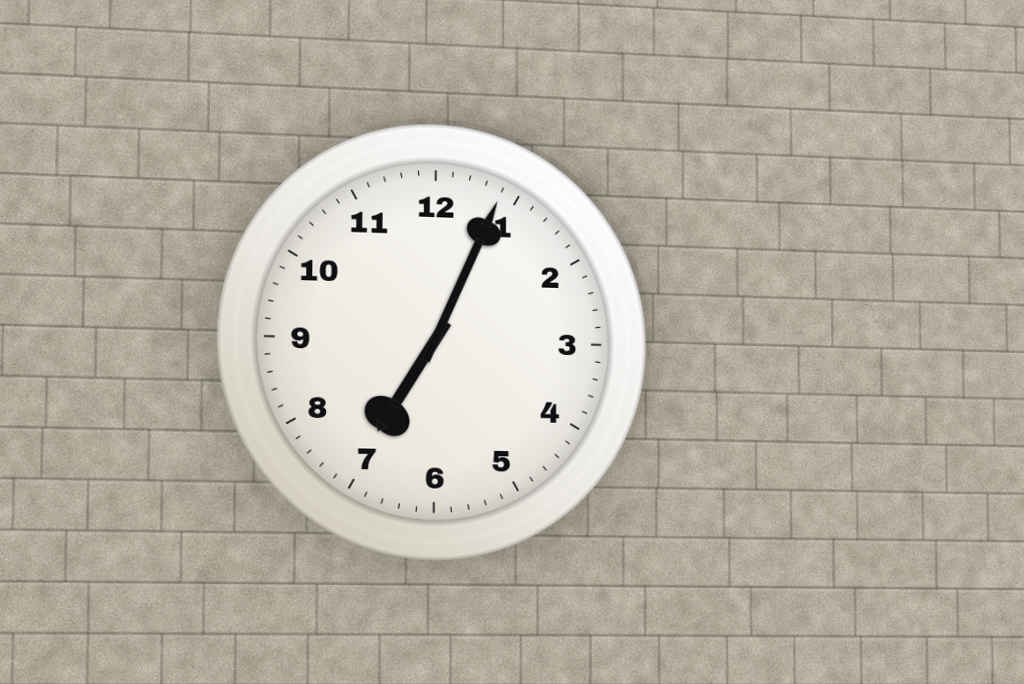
7:04
